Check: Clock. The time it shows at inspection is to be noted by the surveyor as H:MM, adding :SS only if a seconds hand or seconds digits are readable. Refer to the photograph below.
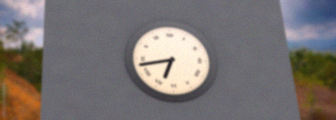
6:43
